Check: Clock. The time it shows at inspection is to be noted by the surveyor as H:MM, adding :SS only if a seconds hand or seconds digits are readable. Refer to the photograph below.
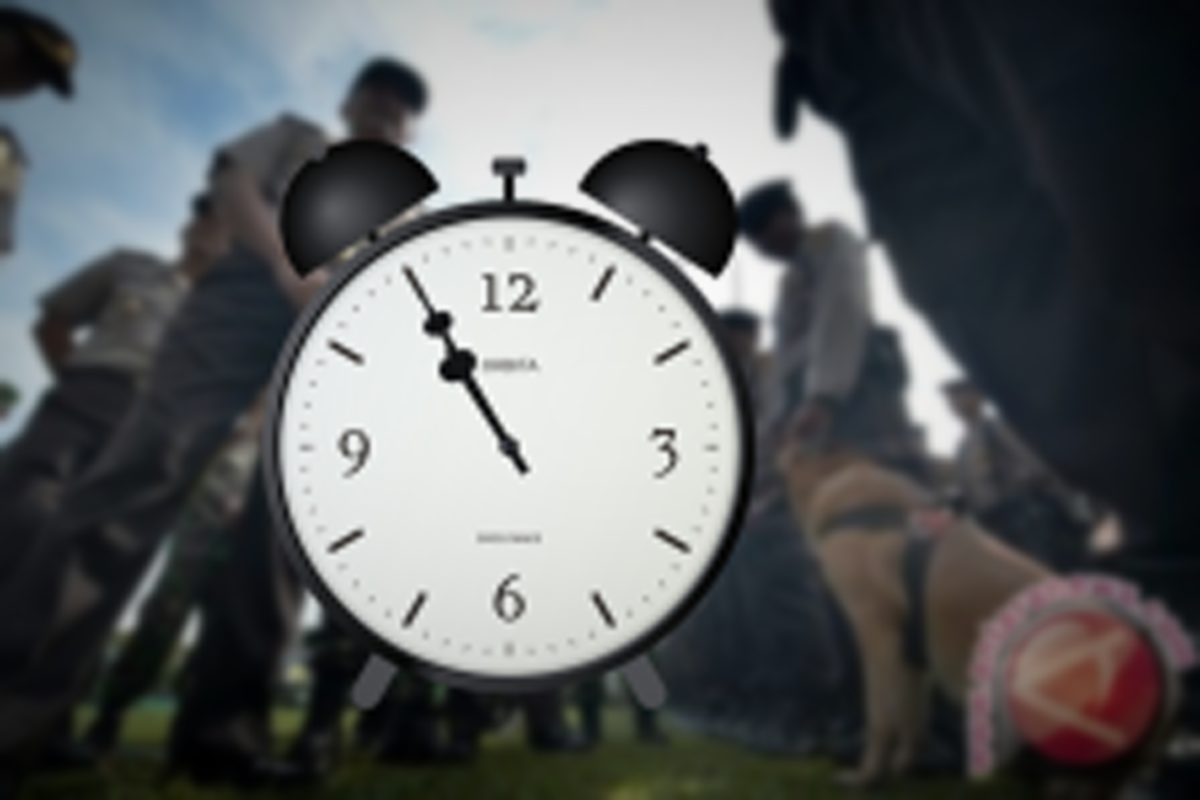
10:55
